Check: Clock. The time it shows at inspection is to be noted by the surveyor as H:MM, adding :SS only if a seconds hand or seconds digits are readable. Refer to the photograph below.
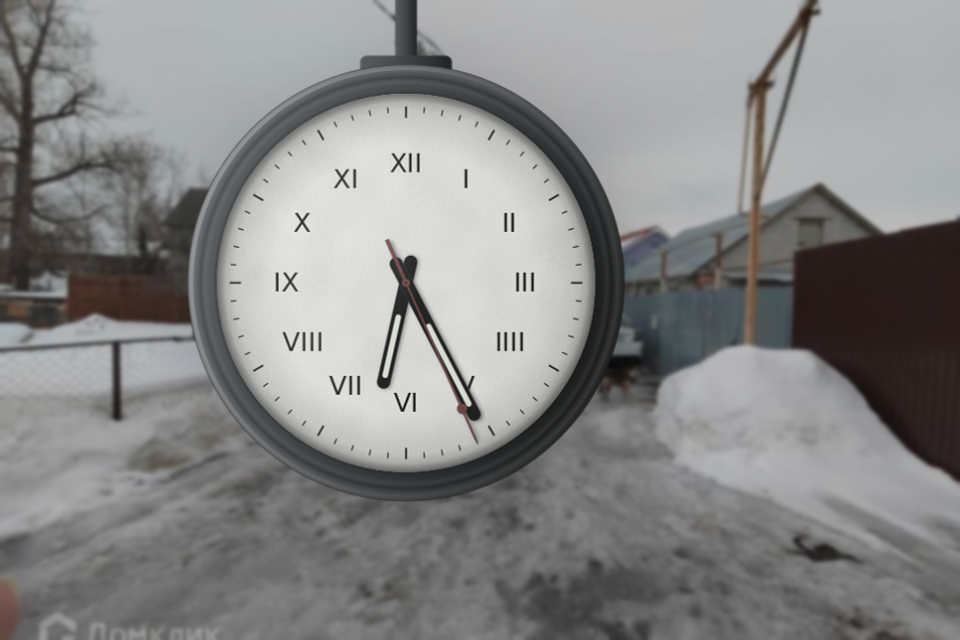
6:25:26
